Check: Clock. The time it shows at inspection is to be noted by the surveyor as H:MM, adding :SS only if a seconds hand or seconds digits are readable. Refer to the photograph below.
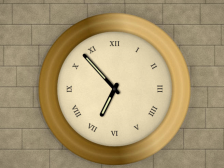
6:53
